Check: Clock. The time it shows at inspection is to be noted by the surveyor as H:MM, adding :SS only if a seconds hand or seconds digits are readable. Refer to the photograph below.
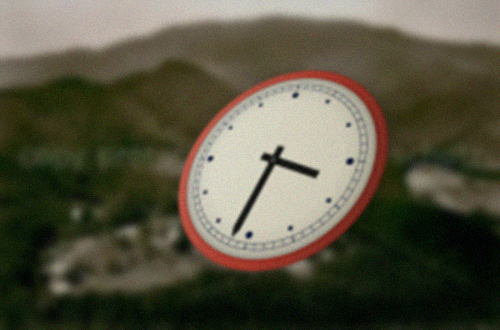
3:32
